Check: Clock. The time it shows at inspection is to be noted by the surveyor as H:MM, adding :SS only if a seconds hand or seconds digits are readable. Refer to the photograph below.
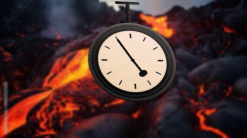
4:55
